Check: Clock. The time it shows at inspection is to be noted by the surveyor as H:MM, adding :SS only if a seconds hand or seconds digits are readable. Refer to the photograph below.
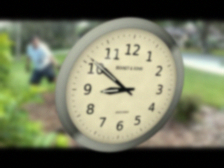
8:51
